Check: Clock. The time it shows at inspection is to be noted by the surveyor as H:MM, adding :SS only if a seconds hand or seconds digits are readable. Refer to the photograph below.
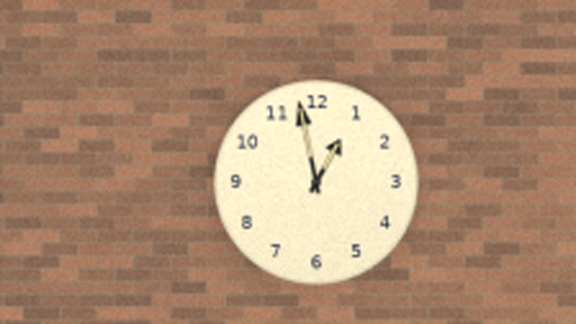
12:58
